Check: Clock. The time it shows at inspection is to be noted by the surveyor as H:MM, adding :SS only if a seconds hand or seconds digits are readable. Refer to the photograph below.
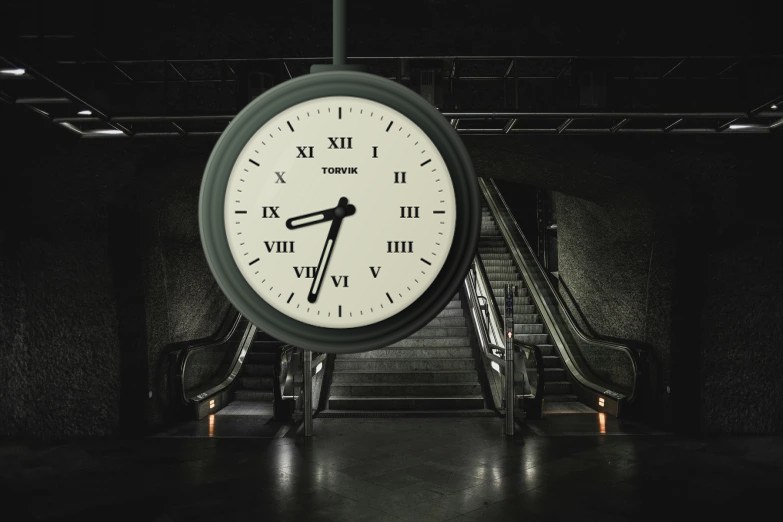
8:33
